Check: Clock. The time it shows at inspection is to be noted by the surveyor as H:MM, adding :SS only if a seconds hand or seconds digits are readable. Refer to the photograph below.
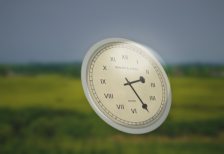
2:25
